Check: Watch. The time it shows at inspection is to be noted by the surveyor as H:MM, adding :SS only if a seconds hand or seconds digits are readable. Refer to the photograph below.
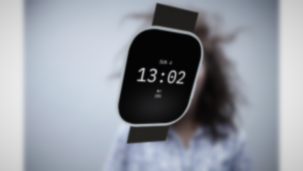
13:02
